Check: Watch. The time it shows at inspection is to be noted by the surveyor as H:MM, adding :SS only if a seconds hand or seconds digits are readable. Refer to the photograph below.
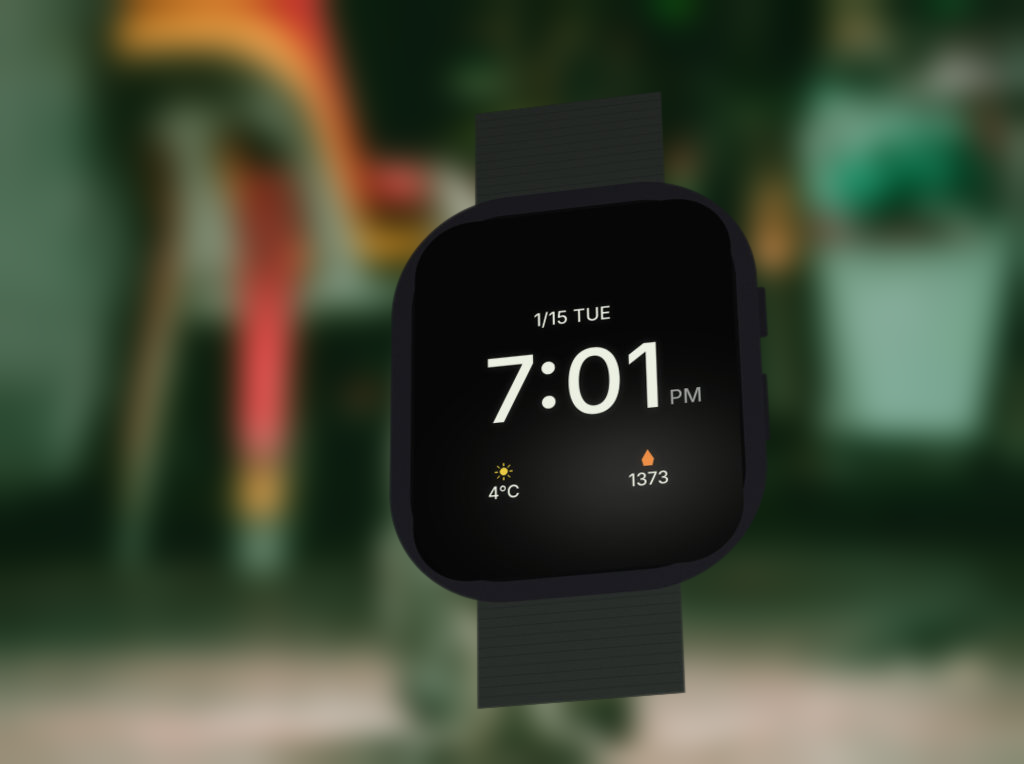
7:01
